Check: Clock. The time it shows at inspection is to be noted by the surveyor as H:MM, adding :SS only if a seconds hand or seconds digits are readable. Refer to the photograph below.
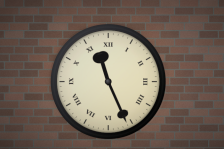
11:26
